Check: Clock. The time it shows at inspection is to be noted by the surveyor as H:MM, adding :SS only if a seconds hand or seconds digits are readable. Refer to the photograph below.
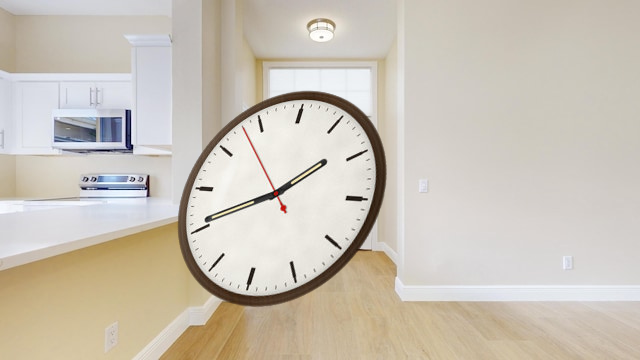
1:40:53
